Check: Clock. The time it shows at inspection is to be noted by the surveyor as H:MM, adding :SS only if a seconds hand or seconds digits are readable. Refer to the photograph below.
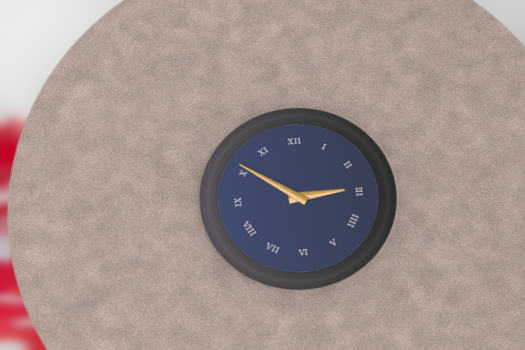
2:51
